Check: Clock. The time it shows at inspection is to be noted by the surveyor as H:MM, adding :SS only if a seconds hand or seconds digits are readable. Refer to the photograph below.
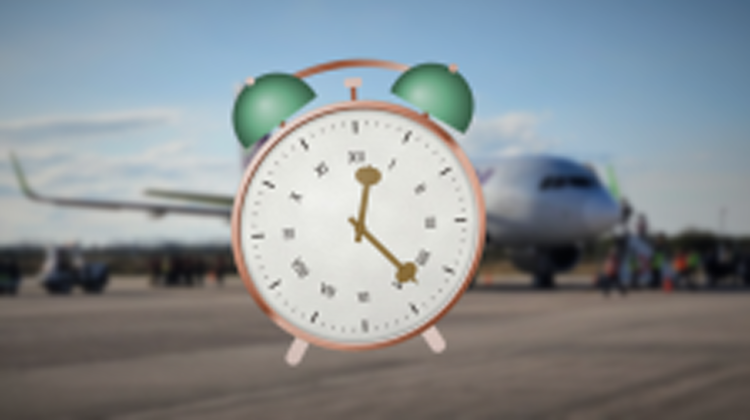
12:23
